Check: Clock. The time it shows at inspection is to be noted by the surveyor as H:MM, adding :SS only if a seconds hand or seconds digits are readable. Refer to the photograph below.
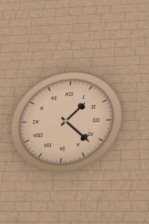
1:22
